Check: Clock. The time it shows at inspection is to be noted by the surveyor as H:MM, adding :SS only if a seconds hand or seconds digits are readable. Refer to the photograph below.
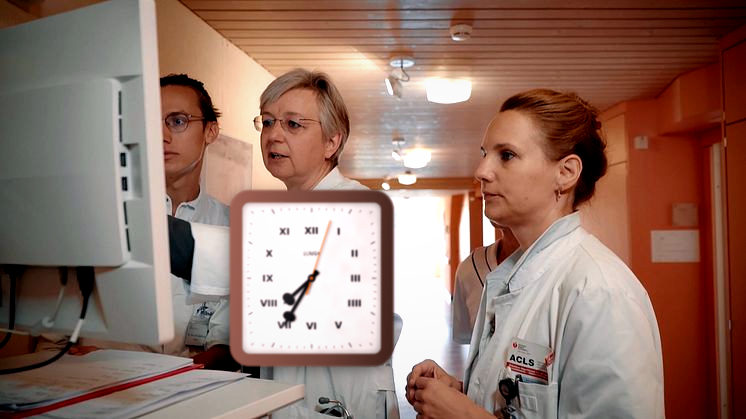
7:35:03
